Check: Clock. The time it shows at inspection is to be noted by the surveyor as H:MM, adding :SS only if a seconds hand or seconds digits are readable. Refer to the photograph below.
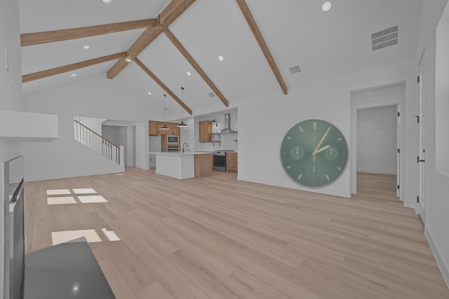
2:05
